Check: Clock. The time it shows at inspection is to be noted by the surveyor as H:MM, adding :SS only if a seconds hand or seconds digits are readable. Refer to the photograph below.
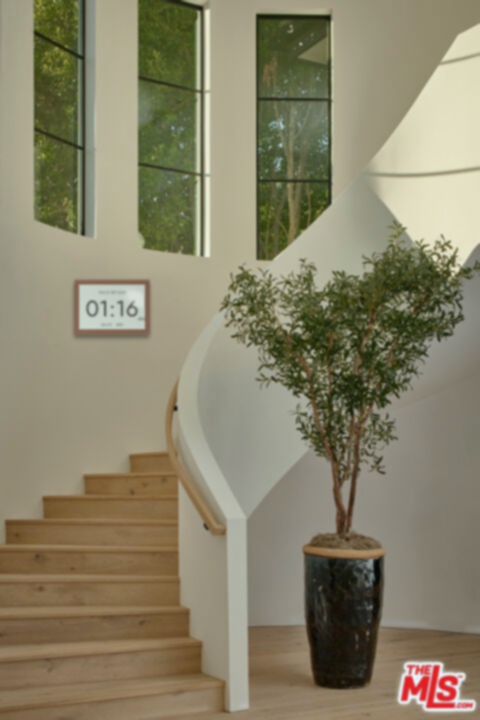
1:16
